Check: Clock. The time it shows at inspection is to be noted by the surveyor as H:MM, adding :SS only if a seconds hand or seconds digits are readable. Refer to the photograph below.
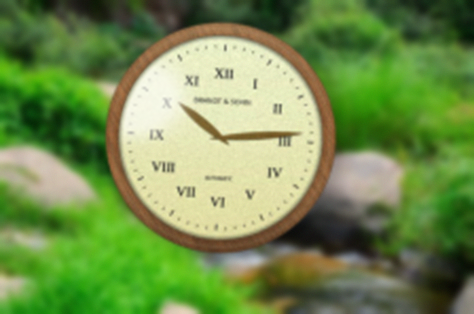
10:14
